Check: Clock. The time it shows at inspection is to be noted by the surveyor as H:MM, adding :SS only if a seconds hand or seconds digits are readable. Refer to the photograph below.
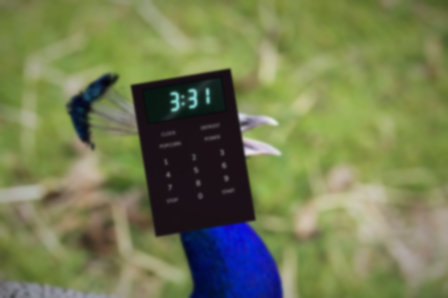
3:31
